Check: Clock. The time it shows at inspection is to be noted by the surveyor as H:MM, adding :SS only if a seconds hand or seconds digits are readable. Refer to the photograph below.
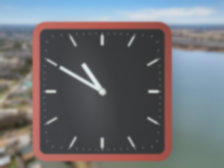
10:50
